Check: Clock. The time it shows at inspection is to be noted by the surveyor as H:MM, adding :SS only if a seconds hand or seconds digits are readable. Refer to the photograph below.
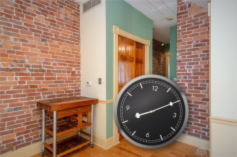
8:10
